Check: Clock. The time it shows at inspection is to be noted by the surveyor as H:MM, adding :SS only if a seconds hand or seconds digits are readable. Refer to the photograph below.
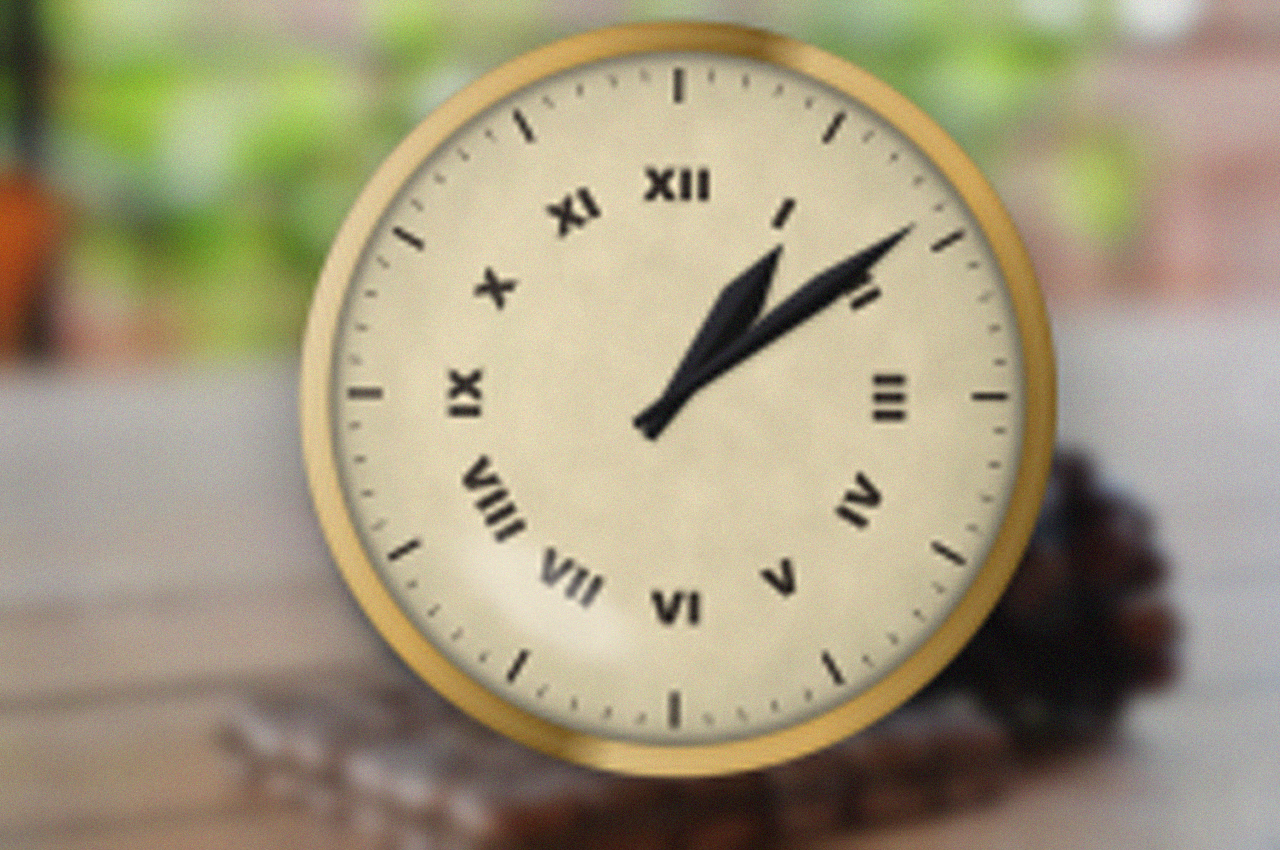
1:09
